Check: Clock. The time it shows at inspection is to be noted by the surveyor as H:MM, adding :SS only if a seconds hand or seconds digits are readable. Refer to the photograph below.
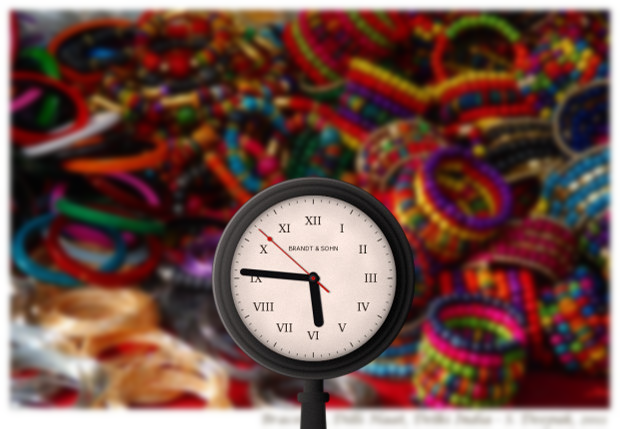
5:45:52
